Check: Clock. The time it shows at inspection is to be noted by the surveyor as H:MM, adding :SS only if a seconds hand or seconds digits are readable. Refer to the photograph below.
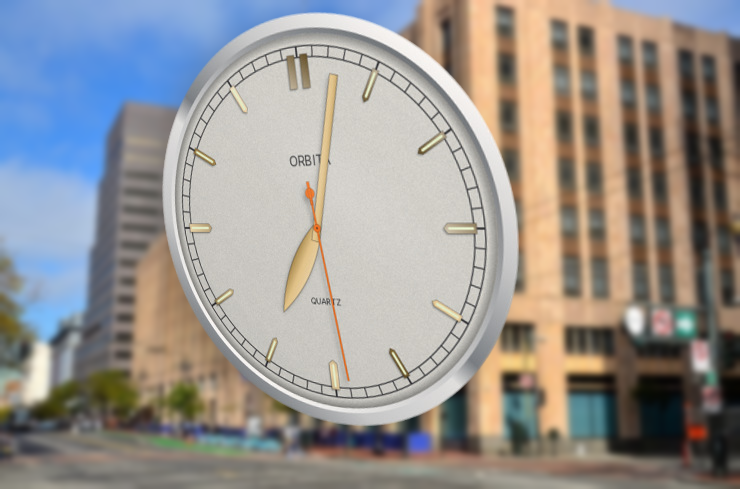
7:02:29
